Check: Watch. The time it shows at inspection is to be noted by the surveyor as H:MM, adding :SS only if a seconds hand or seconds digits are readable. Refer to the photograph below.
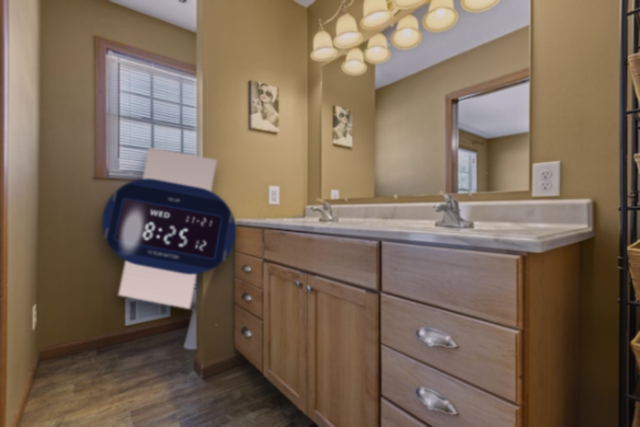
8:25
